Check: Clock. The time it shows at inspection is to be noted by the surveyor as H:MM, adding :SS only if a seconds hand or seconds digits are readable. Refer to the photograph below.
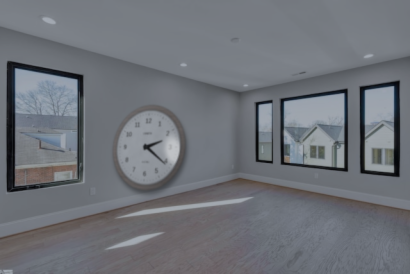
2:21
